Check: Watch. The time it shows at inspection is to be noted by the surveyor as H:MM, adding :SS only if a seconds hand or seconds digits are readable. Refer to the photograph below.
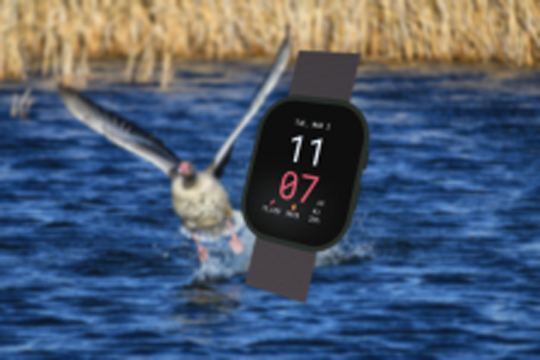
11:07
